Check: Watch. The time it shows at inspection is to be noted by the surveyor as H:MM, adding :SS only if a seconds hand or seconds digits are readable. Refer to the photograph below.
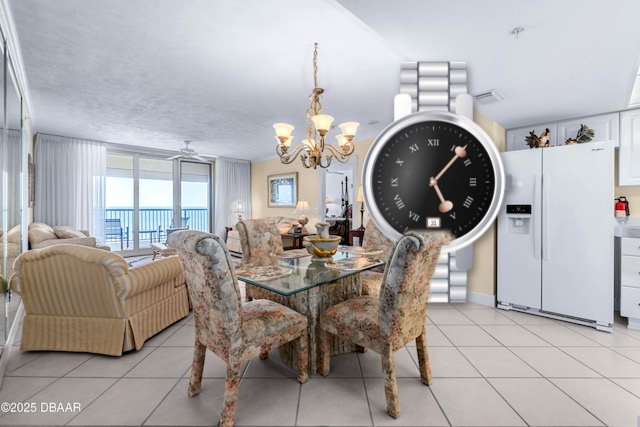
5:07
